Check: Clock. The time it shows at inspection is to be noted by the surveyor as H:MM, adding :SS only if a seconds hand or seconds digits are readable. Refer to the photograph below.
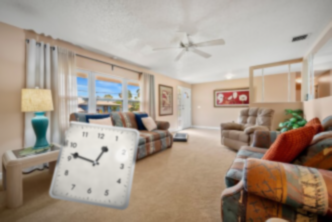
12:47
